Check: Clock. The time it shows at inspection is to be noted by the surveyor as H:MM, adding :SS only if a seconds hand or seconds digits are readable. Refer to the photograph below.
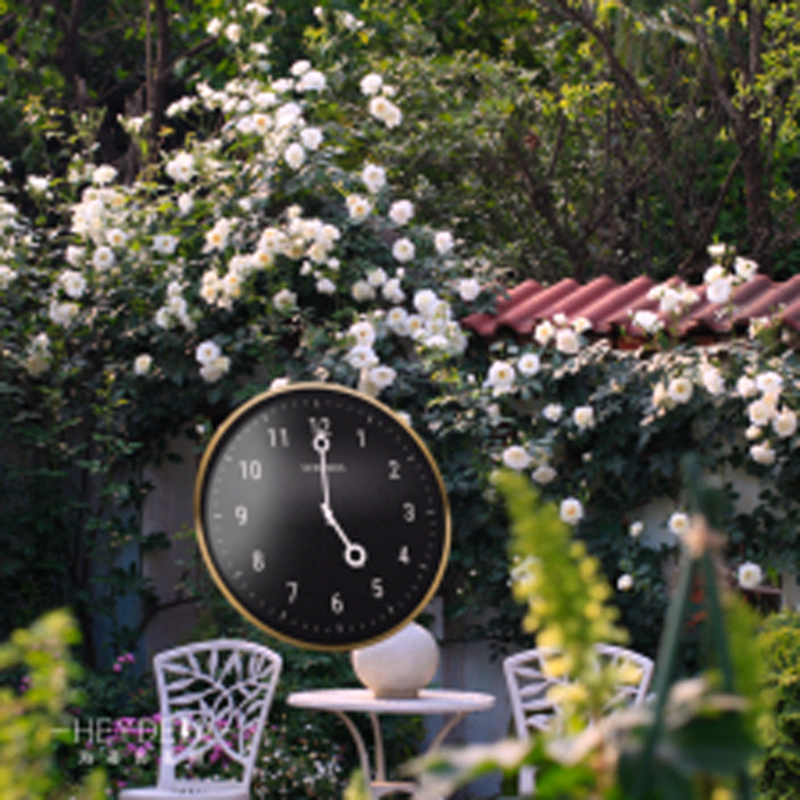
5:00
